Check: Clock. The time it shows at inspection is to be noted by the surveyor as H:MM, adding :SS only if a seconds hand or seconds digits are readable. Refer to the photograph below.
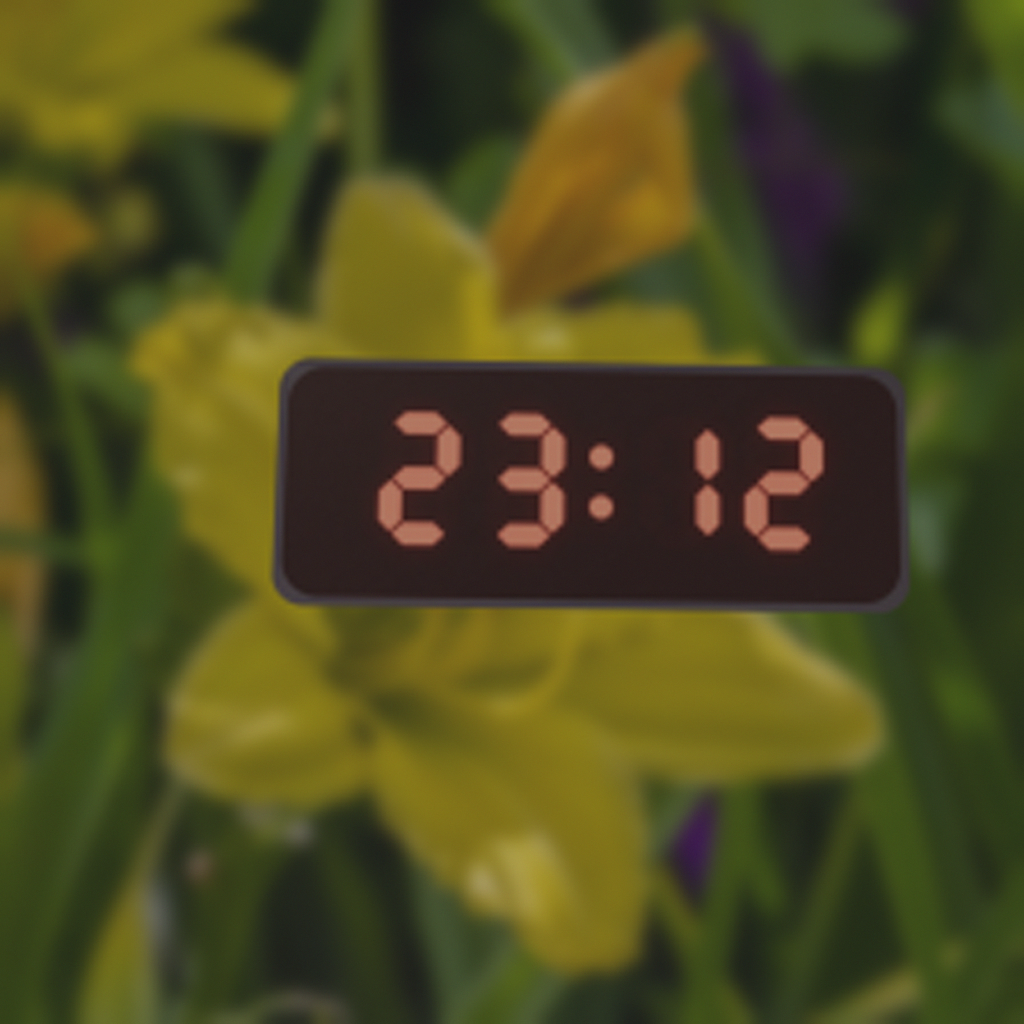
23:12
